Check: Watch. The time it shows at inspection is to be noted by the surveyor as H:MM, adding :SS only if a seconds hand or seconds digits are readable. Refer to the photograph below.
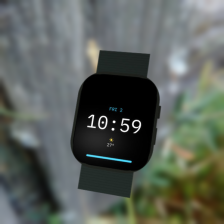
10:59
